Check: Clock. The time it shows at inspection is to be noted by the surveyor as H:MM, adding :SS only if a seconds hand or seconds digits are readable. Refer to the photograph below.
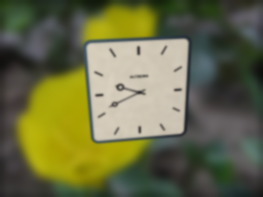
9:41
